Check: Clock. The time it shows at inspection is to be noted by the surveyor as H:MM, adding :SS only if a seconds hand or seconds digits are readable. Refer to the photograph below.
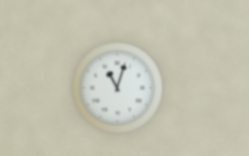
11:03
